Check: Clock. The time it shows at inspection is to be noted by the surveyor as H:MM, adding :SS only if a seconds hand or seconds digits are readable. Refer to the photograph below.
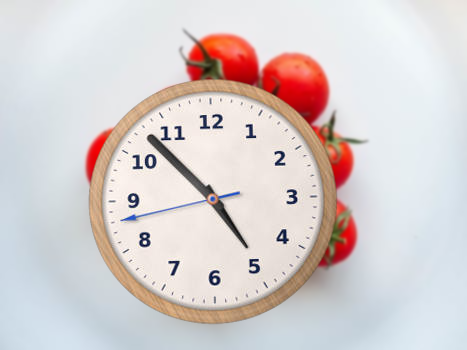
4:52:43
